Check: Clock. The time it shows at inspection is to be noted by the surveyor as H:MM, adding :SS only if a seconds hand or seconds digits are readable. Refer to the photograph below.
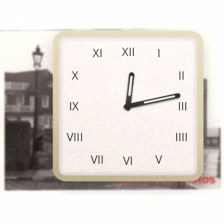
12:13
